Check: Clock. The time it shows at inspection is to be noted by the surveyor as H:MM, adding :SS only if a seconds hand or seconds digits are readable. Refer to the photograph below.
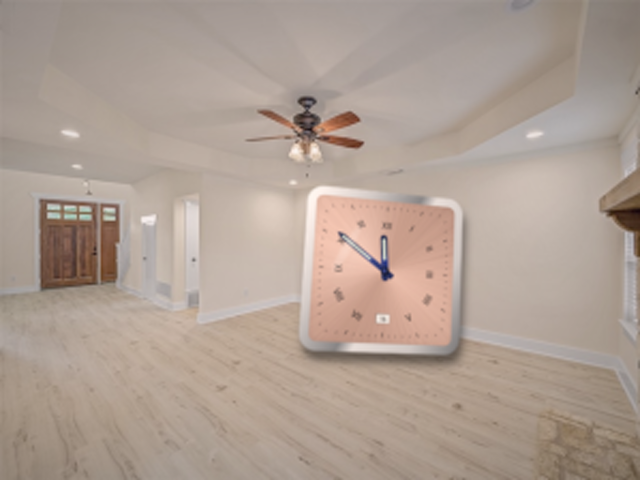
11:51
